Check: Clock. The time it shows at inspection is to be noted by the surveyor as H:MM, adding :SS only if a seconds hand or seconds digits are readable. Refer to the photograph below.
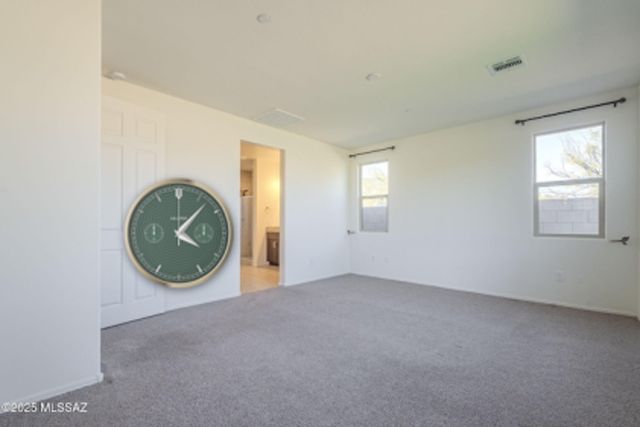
4:07
